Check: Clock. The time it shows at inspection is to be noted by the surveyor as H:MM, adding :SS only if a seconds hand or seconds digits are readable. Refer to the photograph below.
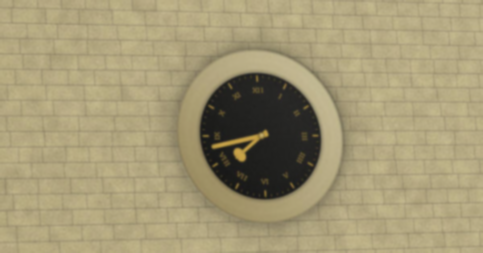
7:43
